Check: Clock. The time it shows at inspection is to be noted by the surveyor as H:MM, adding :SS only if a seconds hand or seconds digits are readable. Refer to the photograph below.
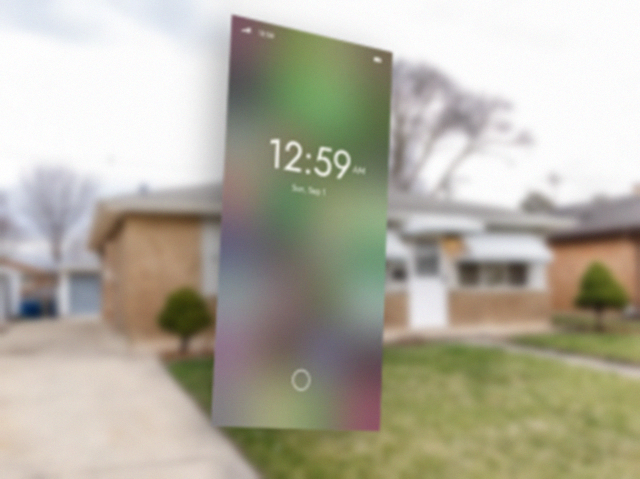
12:59
